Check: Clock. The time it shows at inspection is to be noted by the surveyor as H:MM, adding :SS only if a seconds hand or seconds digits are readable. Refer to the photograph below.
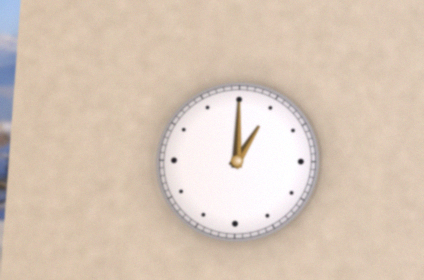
1:00
